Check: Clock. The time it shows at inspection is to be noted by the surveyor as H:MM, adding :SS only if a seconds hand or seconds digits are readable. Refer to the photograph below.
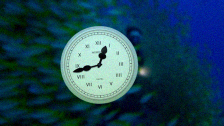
12:43
